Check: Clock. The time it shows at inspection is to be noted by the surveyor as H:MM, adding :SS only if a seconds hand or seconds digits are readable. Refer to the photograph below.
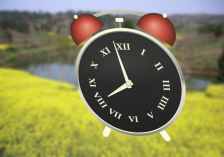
7:58
